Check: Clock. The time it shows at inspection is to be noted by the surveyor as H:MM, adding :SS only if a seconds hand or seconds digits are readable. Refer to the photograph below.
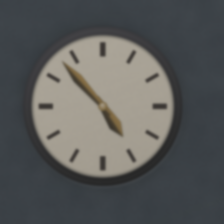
4:53
